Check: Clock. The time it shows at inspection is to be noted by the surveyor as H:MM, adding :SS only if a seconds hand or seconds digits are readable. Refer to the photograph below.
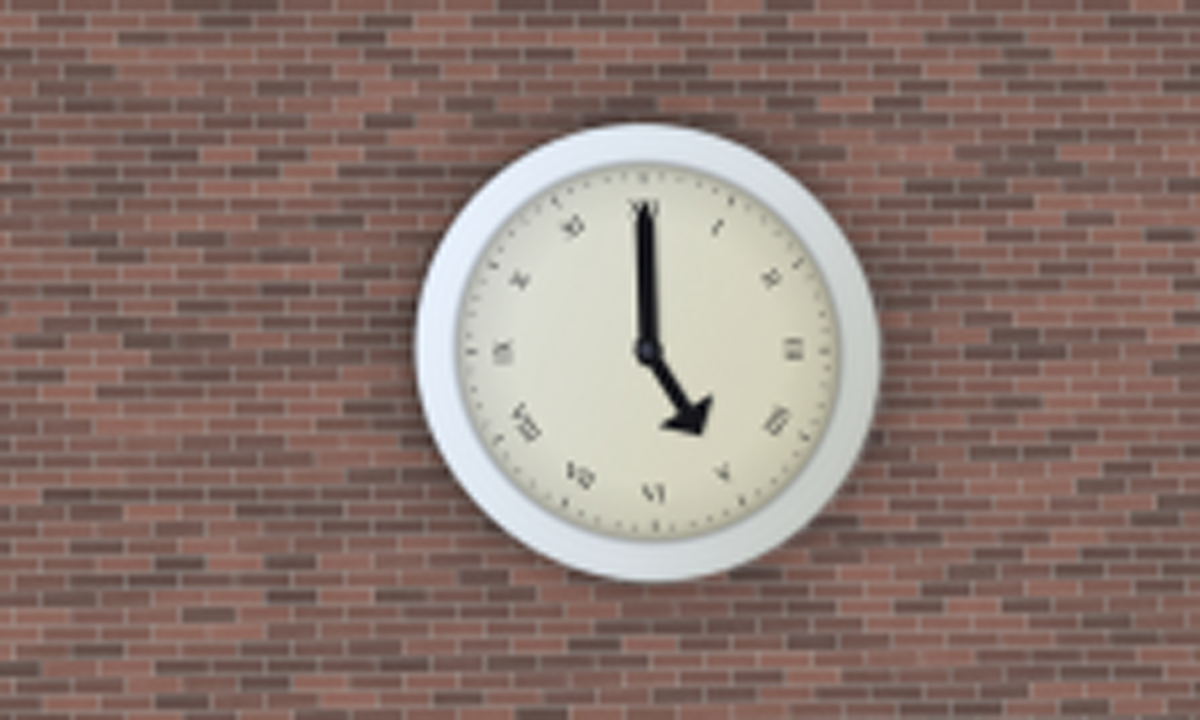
5:00
